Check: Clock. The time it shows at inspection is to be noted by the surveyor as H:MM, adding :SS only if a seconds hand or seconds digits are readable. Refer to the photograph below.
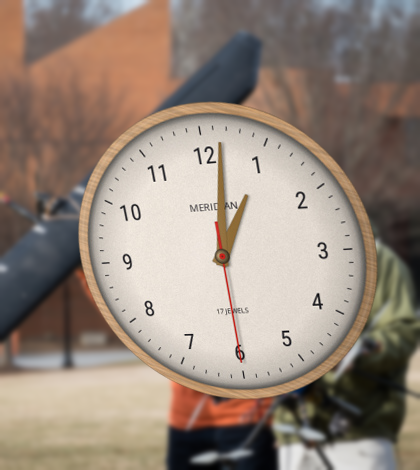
1:01:30
